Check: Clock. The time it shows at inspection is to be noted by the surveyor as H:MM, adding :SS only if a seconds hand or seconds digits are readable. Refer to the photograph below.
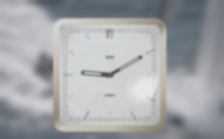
9:10
